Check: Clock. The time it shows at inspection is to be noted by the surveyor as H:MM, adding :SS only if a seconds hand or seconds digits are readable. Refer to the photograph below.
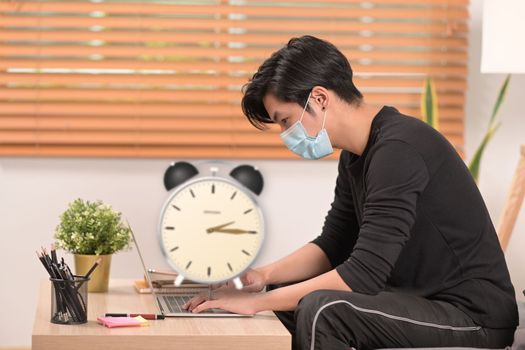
2:15
